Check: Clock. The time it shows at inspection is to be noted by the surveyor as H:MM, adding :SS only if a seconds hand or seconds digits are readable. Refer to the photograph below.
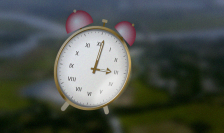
3:01
